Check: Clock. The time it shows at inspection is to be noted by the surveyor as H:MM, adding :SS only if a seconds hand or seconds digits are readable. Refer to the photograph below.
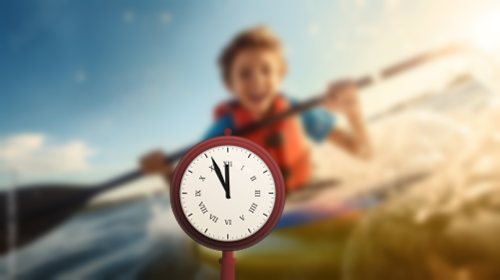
11:56
